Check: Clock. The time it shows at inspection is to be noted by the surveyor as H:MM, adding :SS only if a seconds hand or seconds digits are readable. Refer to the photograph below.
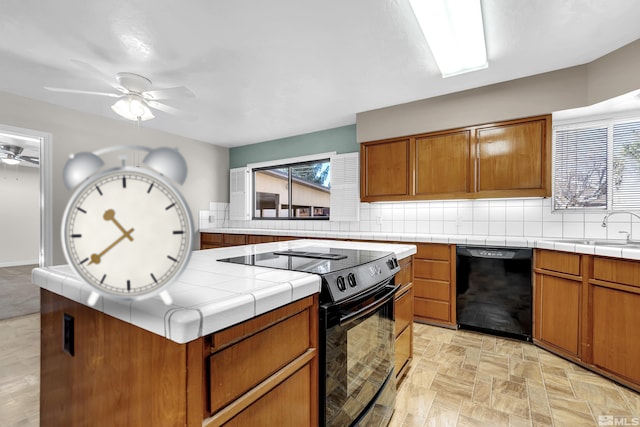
10:39
